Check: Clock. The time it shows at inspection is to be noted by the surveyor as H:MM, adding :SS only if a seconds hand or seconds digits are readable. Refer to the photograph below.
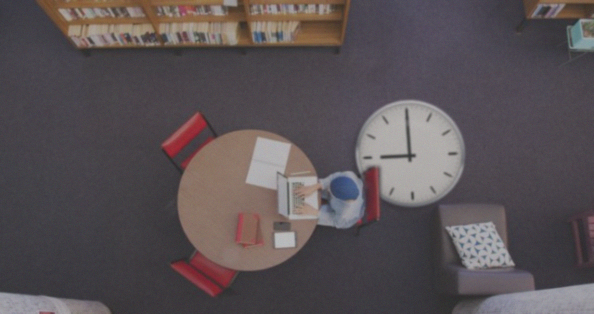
9:00
